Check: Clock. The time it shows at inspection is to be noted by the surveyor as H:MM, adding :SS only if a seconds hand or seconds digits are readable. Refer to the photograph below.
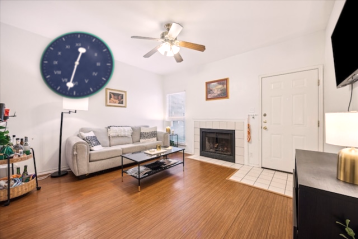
12:32
